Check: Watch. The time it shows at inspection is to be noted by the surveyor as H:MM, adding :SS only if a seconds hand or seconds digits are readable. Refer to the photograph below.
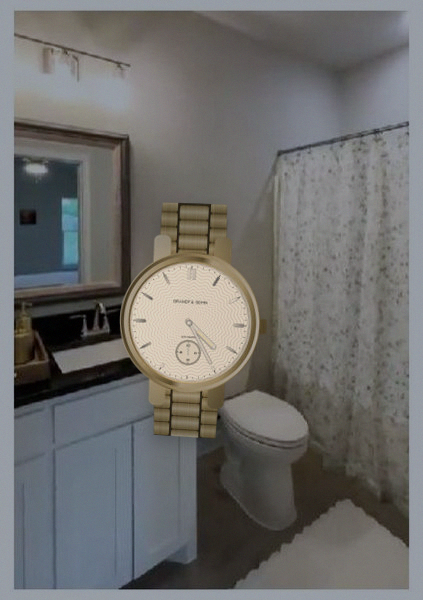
4:25
